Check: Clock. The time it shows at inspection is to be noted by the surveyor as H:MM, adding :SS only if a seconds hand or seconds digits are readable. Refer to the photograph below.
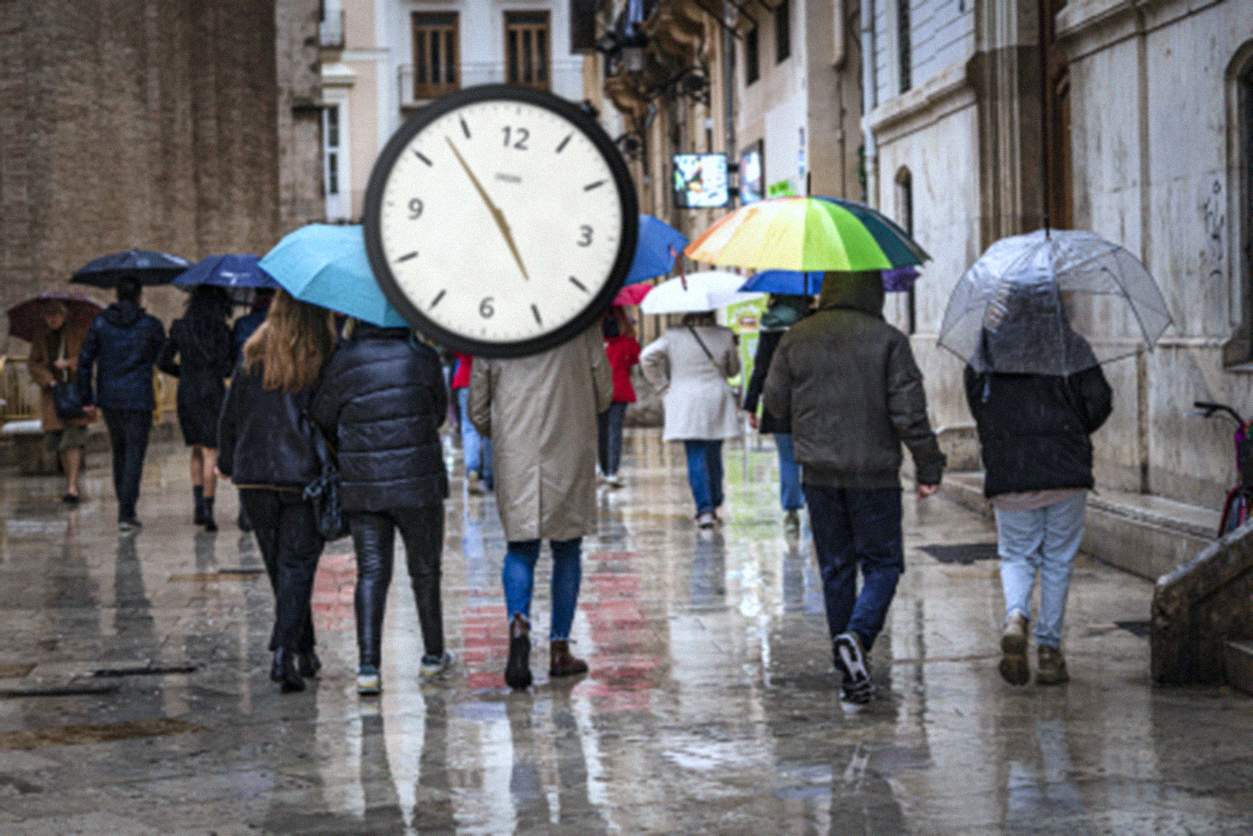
4:53
